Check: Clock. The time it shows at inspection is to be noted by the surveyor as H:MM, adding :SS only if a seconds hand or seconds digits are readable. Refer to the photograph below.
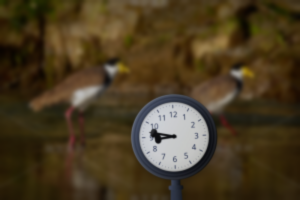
8:47
